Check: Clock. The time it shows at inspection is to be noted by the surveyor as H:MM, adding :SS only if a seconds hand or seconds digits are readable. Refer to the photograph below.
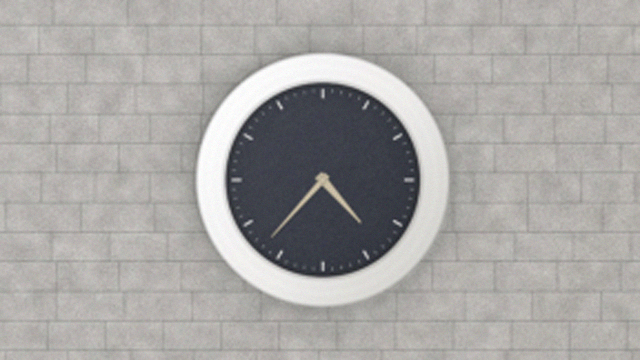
4:37
